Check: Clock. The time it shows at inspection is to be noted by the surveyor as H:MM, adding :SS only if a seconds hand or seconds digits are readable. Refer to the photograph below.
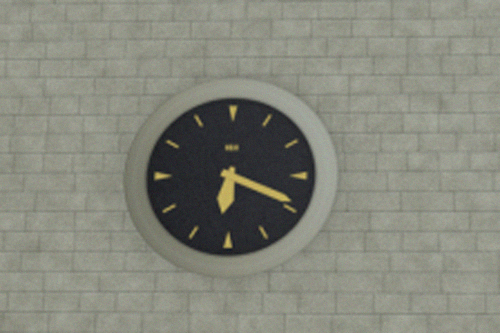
6:19
